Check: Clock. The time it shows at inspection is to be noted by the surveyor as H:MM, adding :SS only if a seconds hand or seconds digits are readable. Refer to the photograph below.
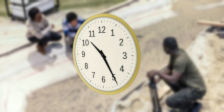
10:25
